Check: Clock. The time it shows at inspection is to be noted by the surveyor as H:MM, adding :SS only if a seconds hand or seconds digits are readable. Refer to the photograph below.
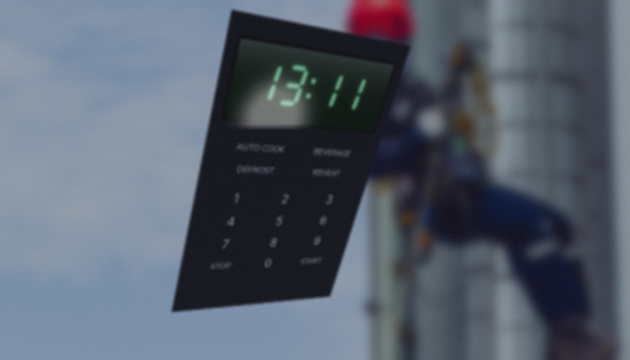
13:11
